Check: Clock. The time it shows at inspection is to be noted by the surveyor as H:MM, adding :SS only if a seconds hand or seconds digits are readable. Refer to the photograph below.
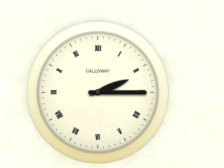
2:15
